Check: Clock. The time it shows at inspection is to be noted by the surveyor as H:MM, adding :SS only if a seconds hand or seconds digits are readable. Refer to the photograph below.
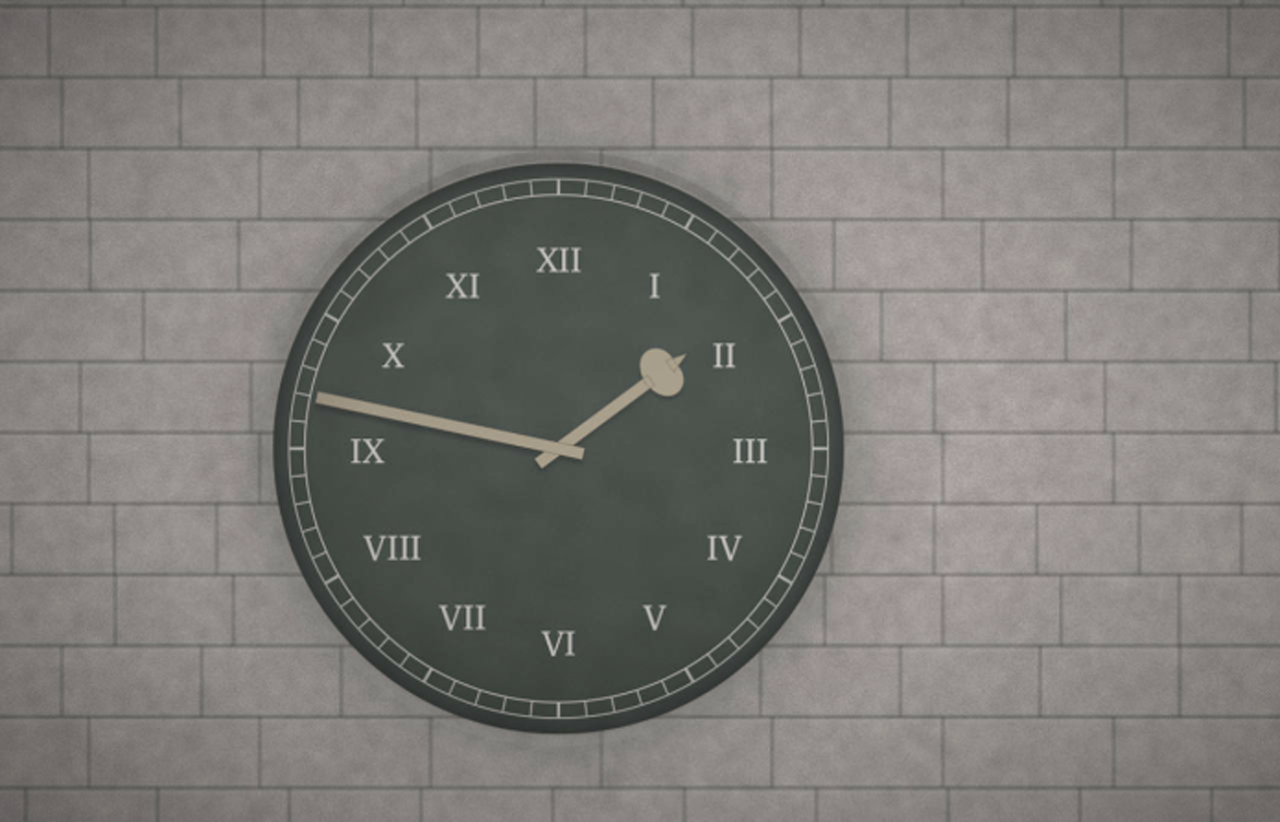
1:47
